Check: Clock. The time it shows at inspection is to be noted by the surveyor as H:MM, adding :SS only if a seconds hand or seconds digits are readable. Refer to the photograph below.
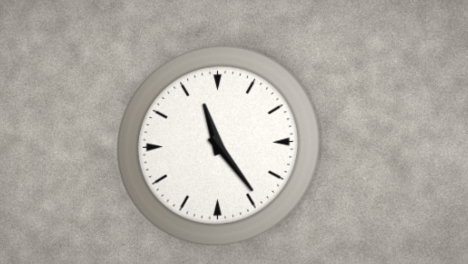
11:24
